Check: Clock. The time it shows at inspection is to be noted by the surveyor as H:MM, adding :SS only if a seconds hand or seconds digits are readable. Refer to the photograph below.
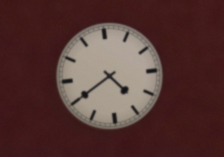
4:40
